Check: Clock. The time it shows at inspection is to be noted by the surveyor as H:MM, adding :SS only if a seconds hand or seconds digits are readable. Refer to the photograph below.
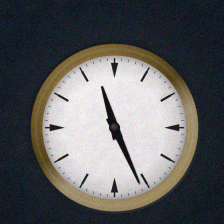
11:26
